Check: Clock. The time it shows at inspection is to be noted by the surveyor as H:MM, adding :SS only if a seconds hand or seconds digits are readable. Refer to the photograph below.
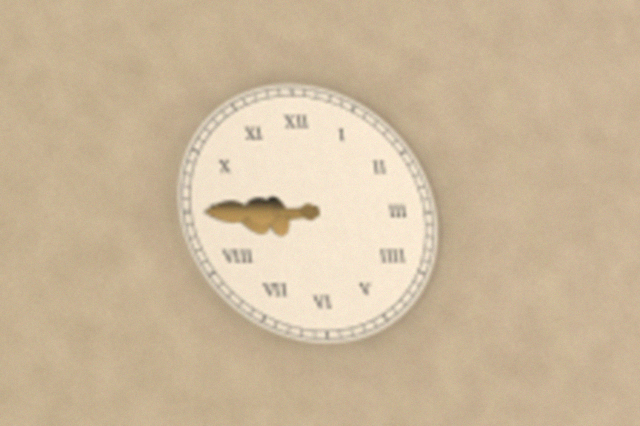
8:45
